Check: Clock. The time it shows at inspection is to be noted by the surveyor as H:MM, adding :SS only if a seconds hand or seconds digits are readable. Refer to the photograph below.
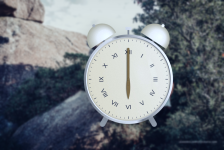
6:00
